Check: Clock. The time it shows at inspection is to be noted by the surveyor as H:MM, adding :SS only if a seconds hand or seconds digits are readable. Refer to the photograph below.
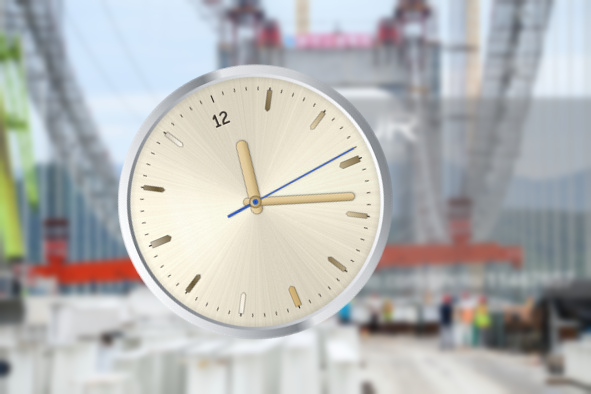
12:18:14
